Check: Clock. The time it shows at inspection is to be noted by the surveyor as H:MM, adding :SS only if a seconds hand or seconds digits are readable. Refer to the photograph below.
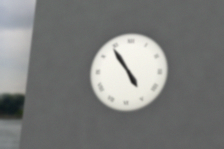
4:54
